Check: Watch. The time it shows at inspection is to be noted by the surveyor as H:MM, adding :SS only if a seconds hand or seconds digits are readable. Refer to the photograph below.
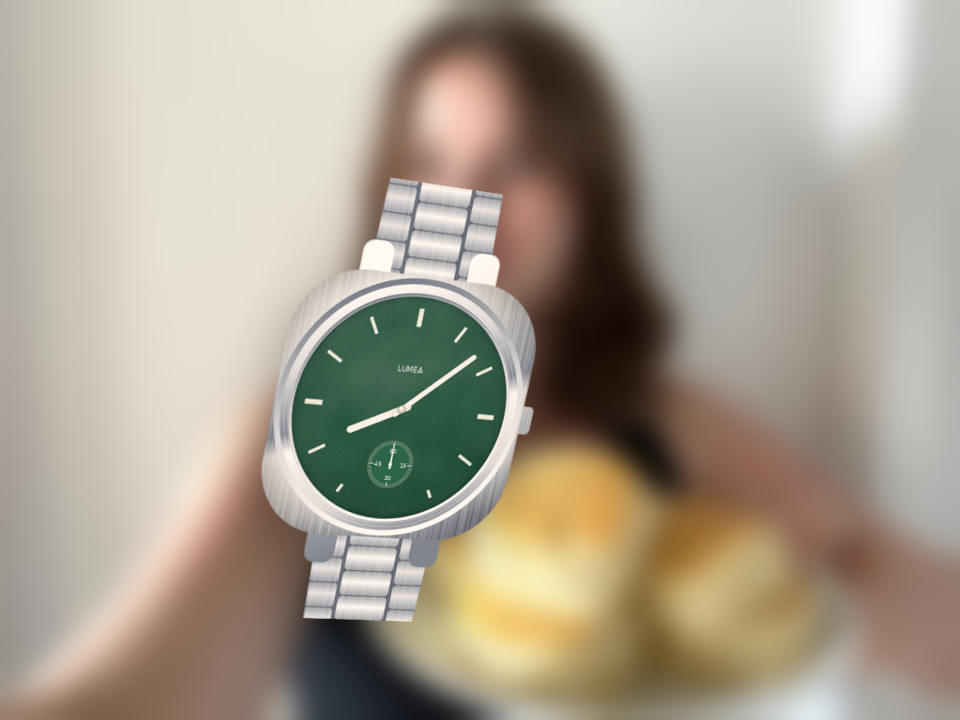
8:08
